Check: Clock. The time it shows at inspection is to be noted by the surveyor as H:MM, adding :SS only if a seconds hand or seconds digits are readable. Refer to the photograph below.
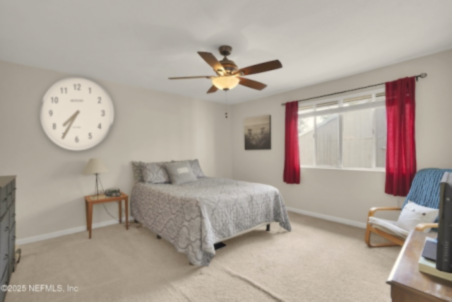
7:35
